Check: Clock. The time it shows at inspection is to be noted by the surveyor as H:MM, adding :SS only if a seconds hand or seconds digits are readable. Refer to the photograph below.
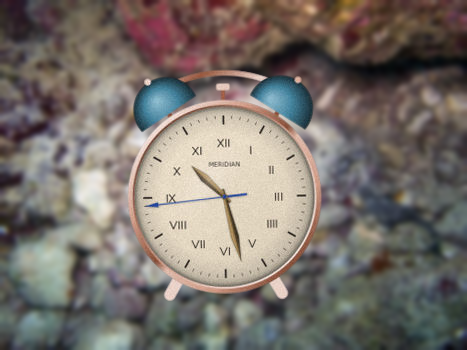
10:27:44
